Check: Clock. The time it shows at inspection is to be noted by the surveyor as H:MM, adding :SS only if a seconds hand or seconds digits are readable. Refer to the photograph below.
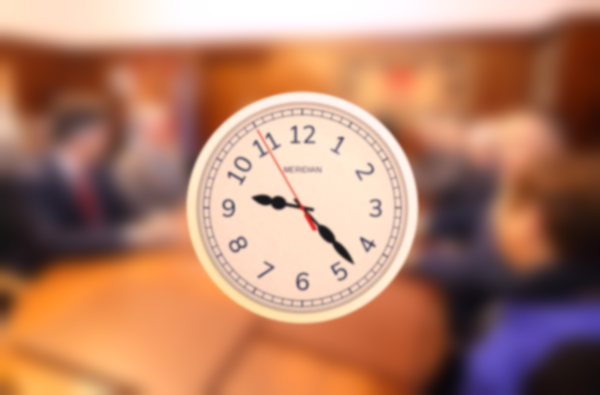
9:22:55
